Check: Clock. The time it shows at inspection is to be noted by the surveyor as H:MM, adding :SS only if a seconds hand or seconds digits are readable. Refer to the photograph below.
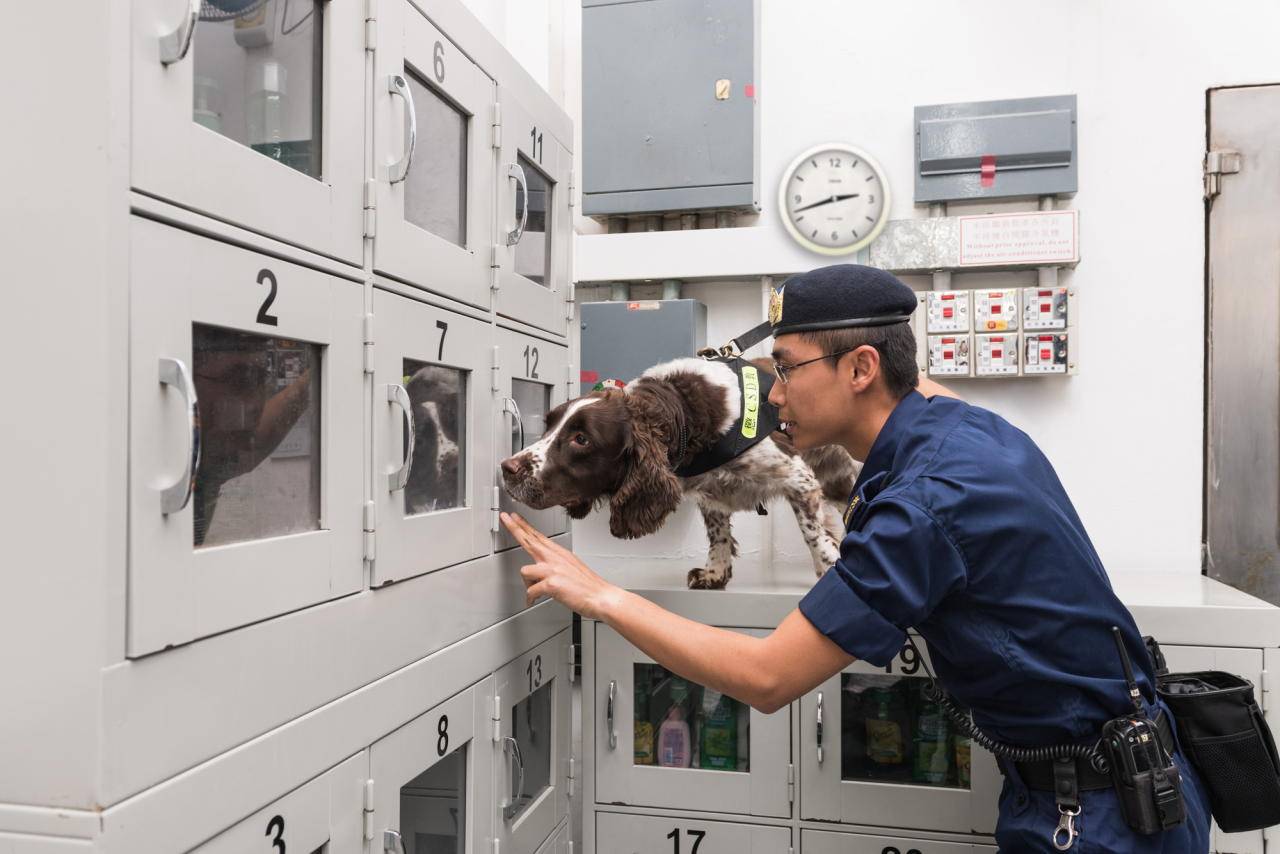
2:42
